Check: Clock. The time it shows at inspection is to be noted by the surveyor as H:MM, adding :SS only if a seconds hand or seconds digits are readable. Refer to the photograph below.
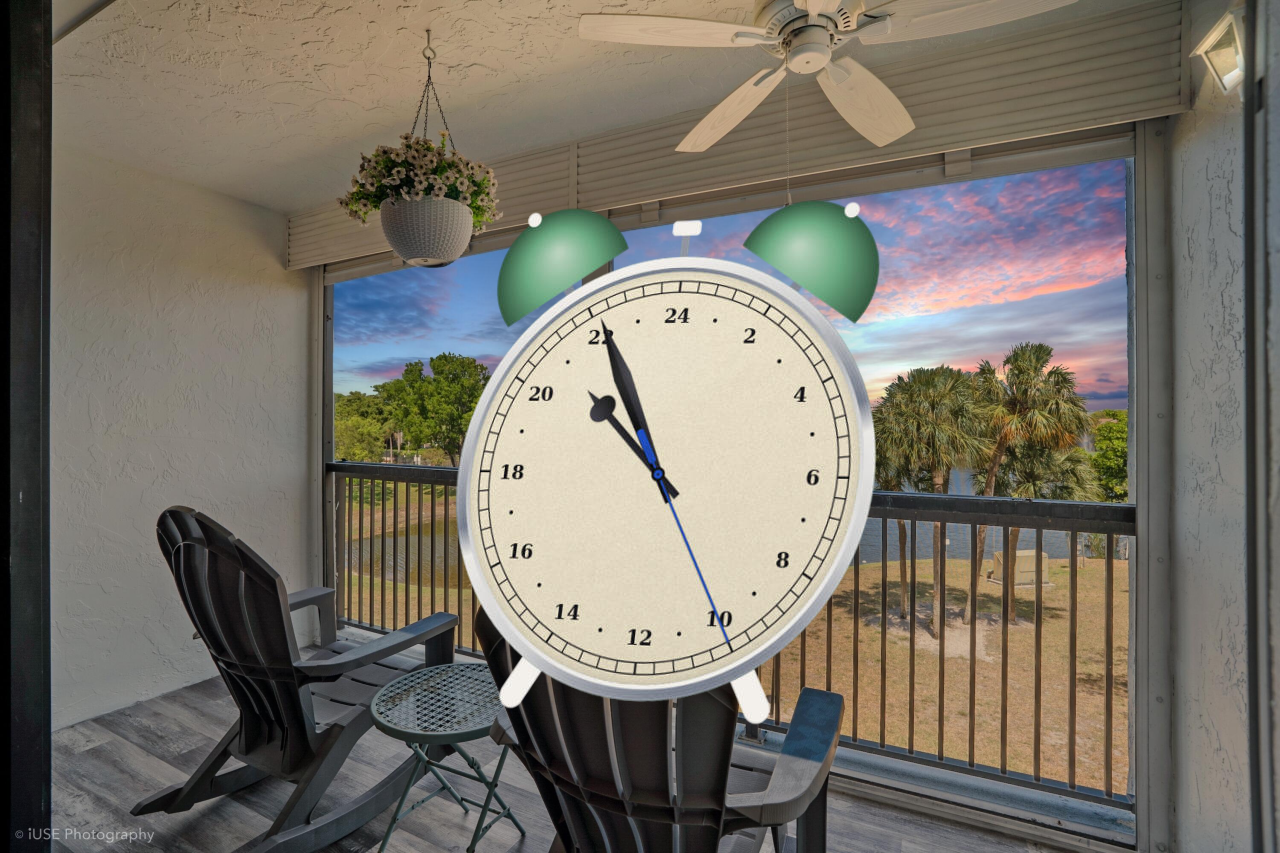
20:55:25
